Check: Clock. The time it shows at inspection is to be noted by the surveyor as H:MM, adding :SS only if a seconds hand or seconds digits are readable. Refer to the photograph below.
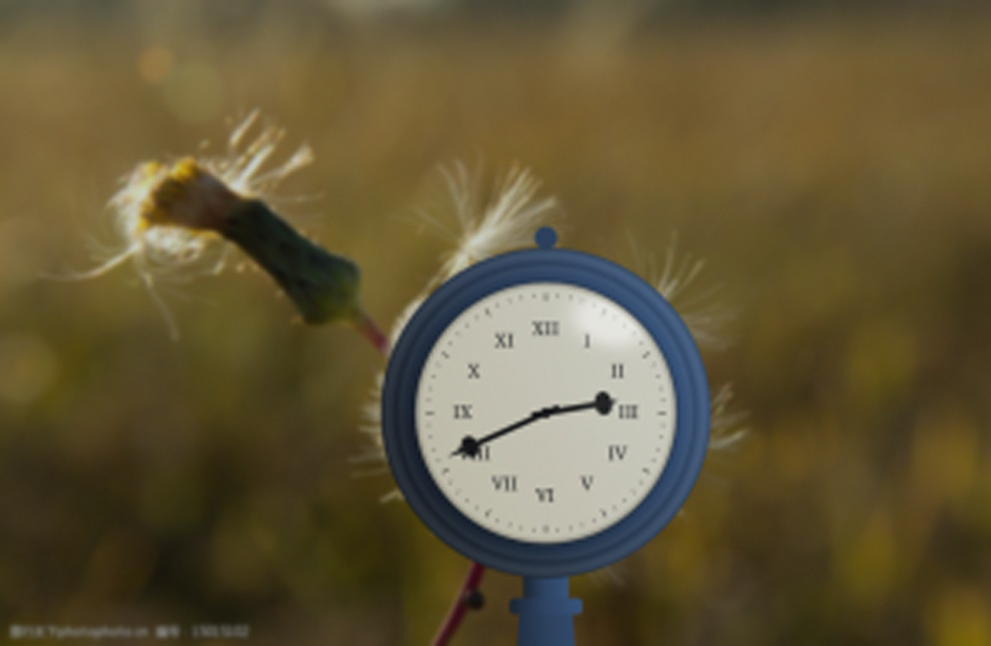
2:41
